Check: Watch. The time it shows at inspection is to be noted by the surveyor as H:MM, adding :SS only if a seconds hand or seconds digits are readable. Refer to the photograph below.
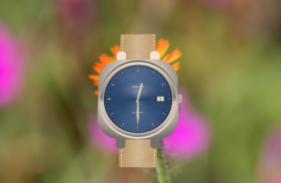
12:30
